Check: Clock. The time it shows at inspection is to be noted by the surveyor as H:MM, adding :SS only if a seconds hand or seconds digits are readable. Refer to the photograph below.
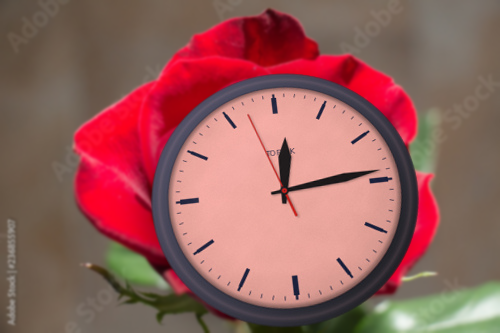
12:13:57
